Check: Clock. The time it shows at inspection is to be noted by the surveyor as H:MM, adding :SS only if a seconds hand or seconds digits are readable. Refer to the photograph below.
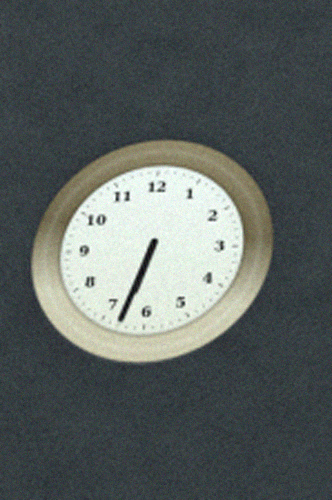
6:33
